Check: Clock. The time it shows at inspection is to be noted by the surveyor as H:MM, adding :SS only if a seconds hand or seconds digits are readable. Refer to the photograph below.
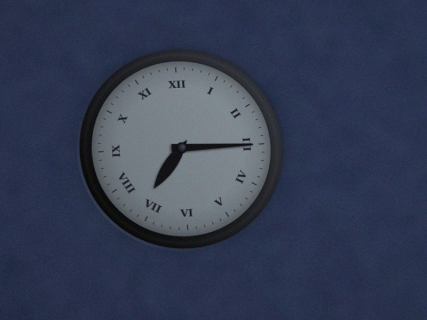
7:15
